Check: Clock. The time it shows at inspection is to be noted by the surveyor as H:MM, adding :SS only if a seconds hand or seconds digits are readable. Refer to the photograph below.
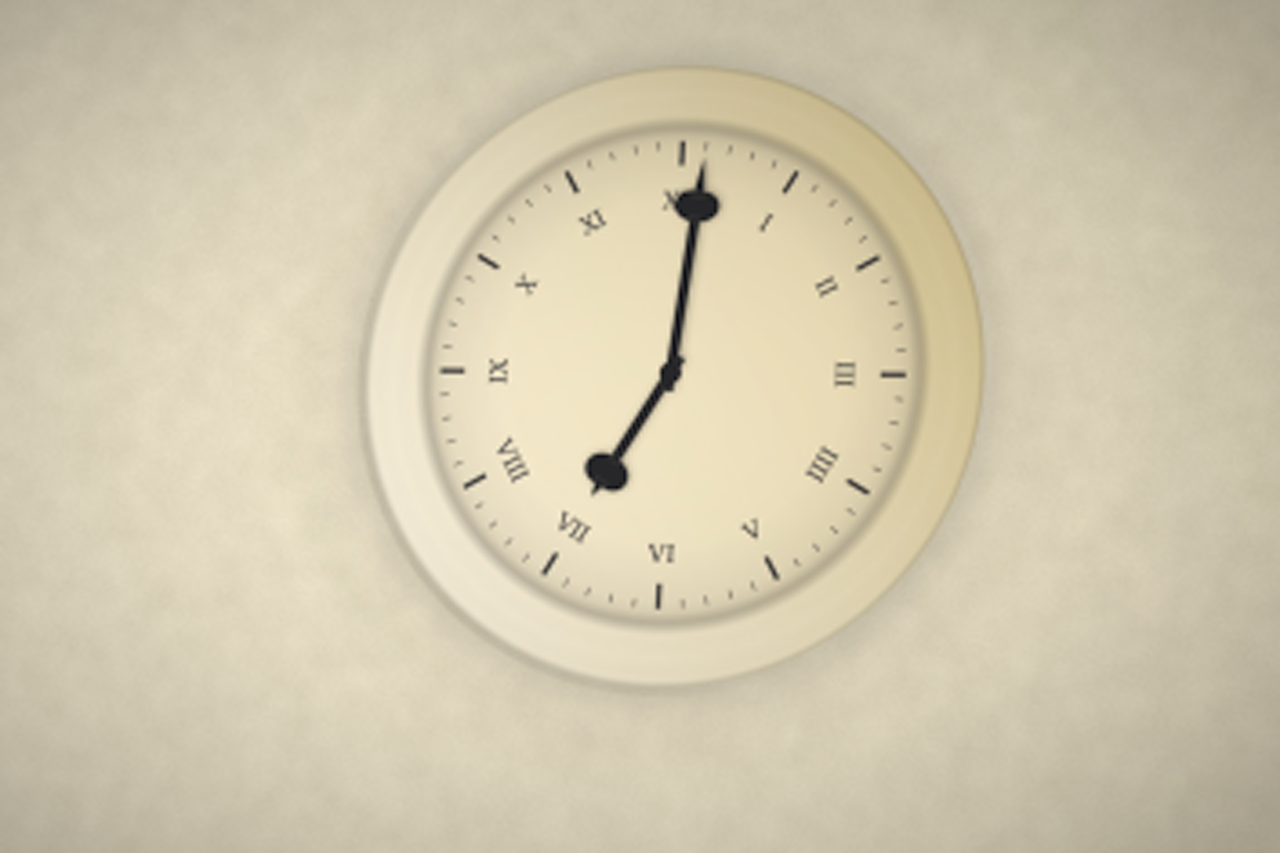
7:01
